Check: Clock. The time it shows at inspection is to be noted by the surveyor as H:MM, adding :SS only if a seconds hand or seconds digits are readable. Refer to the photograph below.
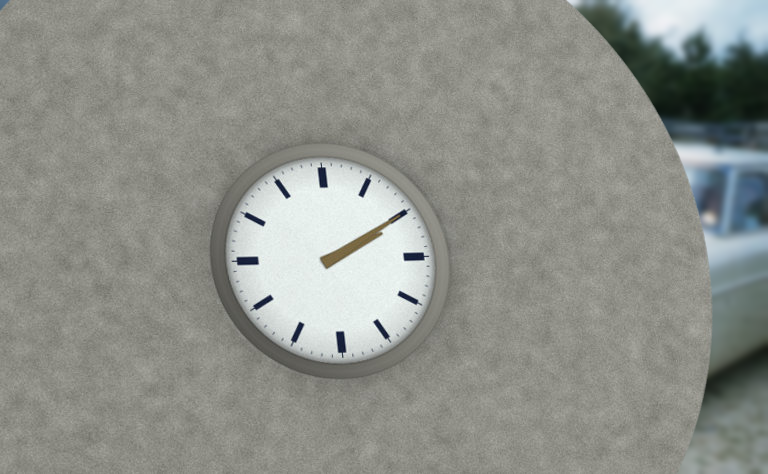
2:10
